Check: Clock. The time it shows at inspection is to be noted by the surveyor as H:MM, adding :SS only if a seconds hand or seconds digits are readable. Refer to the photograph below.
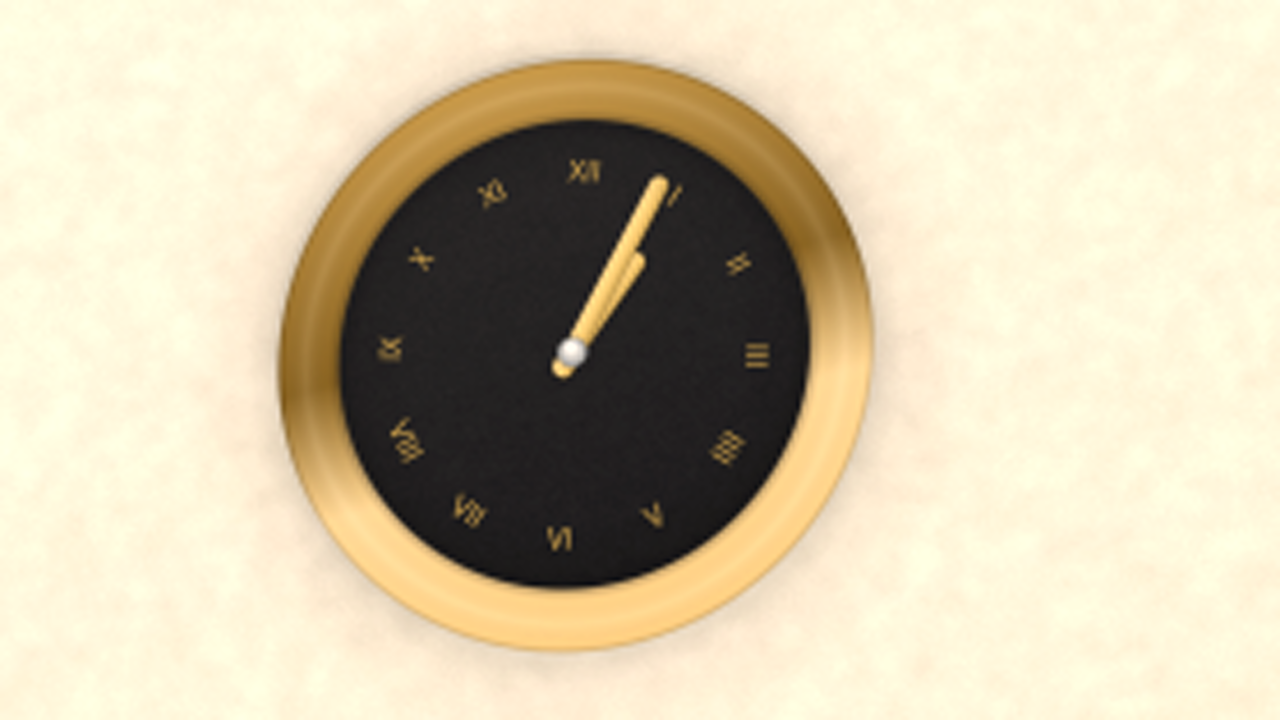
1:04
